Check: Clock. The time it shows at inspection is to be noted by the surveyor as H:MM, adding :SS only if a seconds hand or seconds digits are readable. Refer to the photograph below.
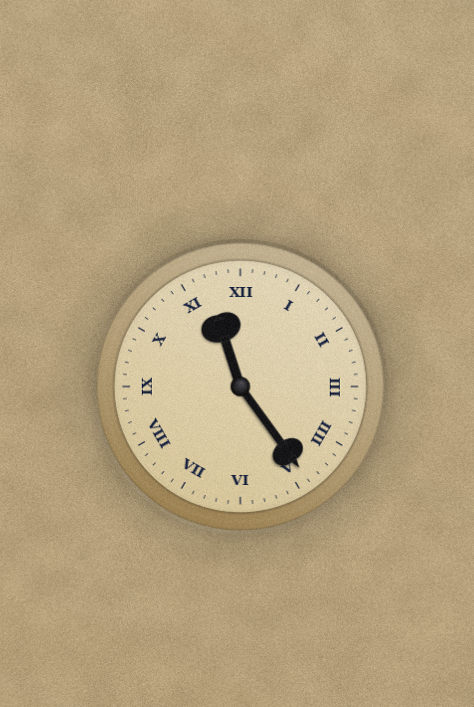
11:24
